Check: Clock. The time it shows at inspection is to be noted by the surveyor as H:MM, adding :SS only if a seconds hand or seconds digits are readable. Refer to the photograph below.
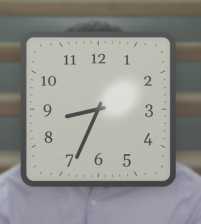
8:34
